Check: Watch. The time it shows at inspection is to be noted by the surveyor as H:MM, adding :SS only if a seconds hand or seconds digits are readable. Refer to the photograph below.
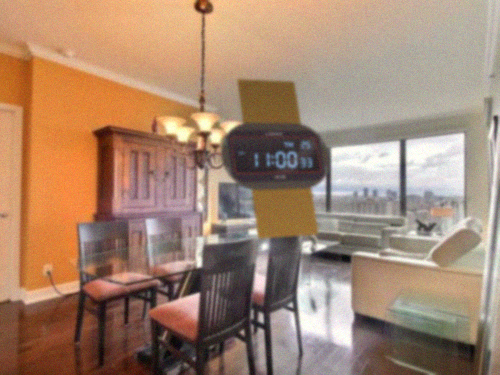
11:00
